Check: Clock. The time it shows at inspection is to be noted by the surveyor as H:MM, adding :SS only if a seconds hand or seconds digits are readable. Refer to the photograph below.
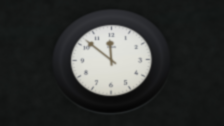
11:52
